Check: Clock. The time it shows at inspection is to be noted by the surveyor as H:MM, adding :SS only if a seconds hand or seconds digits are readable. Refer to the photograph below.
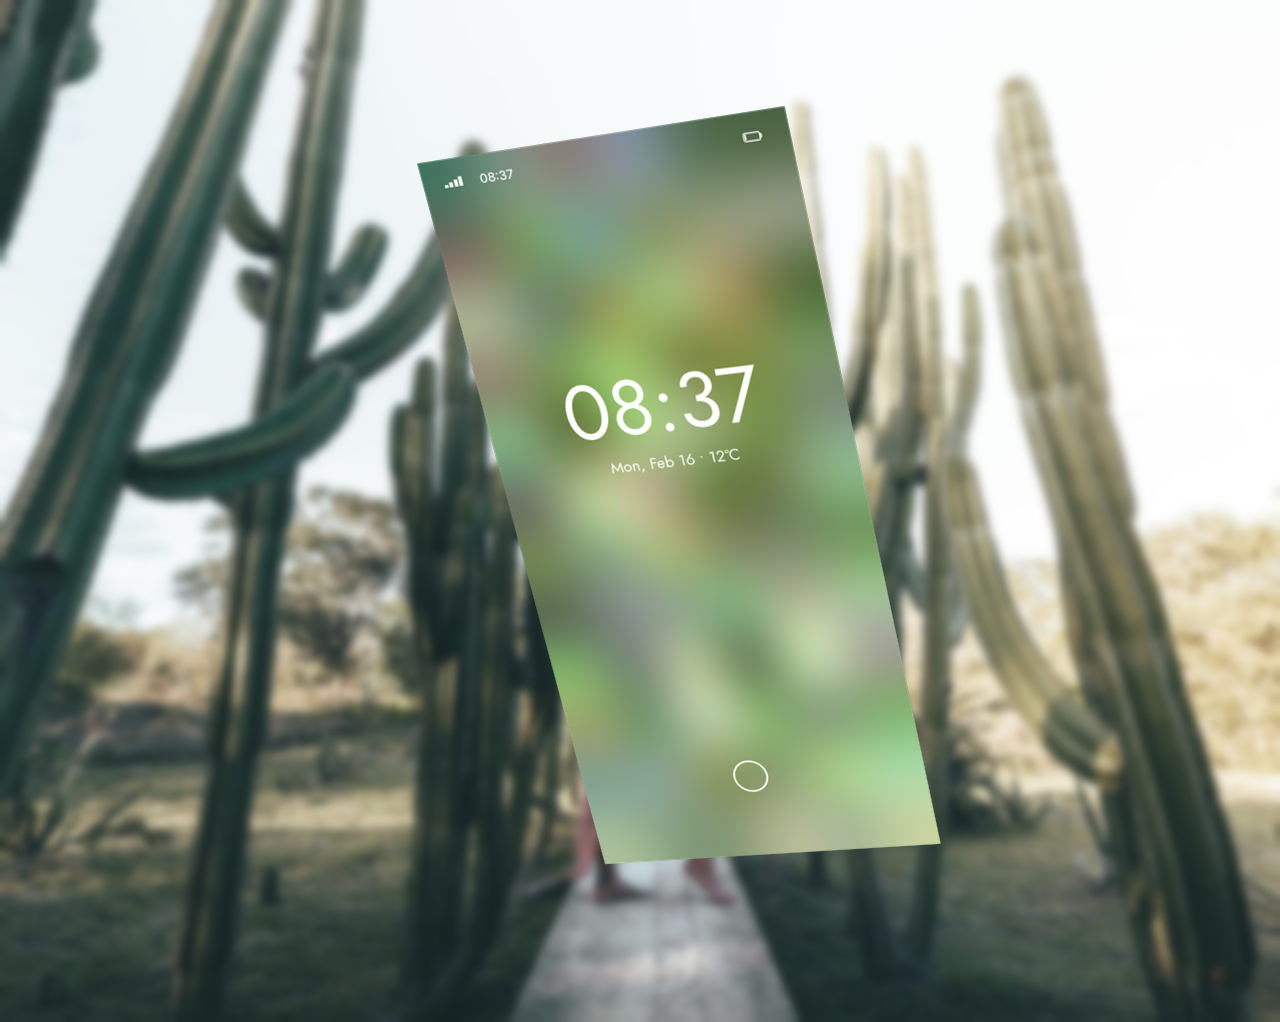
8:37
